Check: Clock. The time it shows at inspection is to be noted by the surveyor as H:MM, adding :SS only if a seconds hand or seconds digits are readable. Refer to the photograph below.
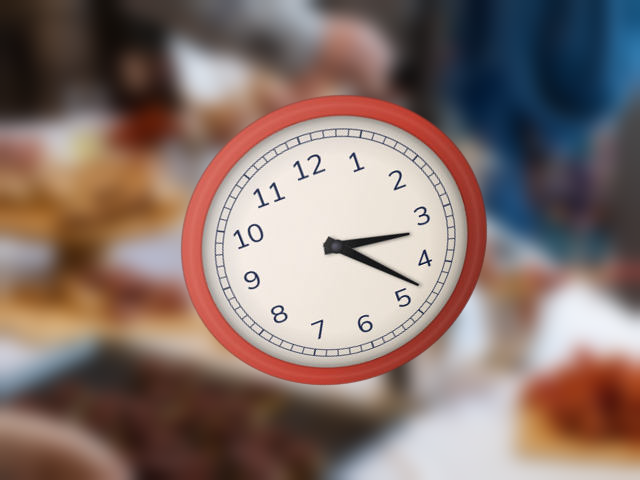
3:23
